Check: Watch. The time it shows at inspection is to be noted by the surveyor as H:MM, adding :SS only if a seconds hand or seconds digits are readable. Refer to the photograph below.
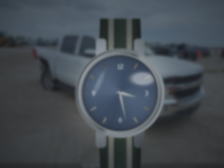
3:28
